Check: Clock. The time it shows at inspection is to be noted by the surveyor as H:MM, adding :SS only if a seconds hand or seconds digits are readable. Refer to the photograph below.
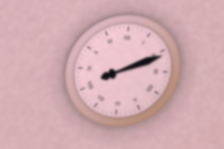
8:11
